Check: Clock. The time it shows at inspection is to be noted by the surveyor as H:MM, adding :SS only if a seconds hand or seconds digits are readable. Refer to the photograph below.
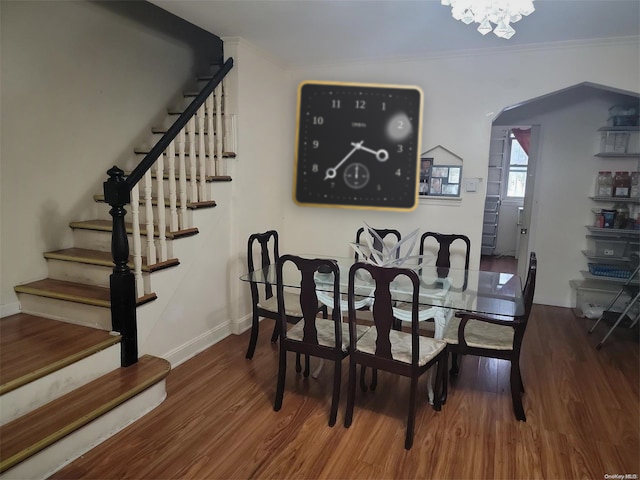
3:37
